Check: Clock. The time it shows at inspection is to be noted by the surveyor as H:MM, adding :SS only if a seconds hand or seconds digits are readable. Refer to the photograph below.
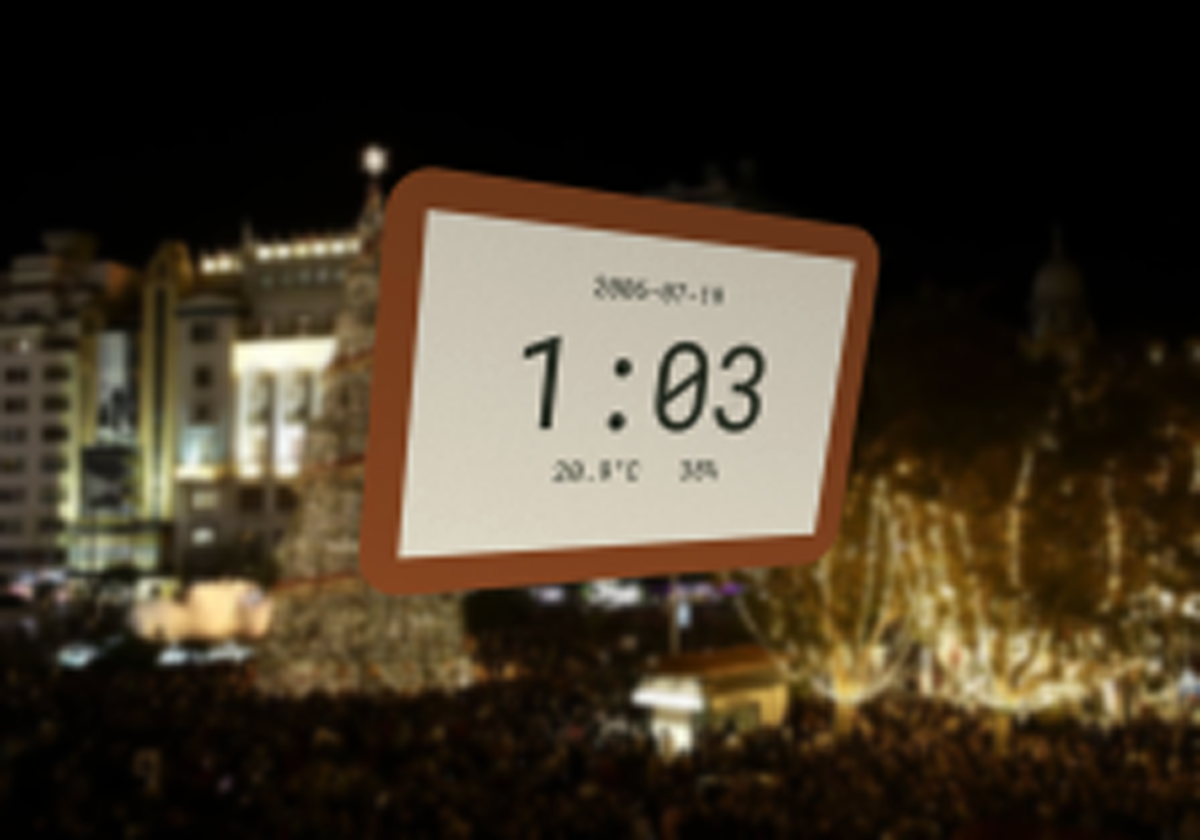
1:03
